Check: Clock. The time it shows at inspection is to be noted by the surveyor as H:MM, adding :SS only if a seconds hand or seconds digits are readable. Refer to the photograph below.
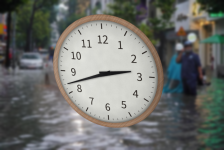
2:42
